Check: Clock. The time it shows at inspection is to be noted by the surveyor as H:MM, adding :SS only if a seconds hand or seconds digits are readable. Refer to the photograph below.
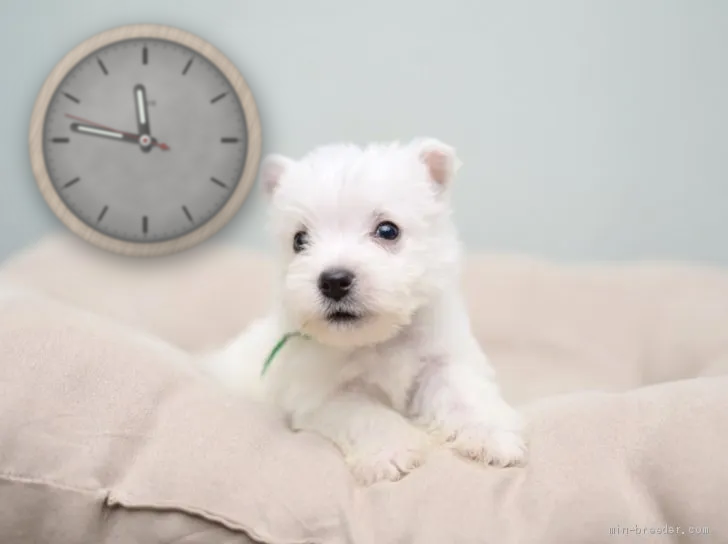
11:46:48
